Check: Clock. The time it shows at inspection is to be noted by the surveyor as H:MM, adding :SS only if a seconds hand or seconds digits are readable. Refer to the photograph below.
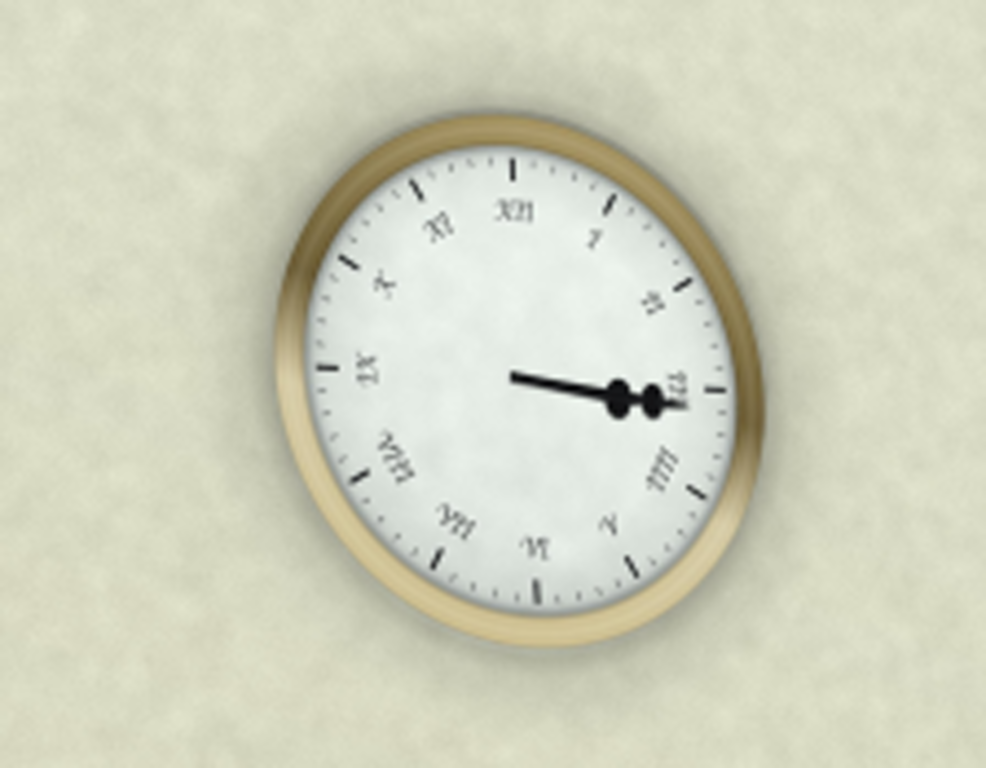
3:16
